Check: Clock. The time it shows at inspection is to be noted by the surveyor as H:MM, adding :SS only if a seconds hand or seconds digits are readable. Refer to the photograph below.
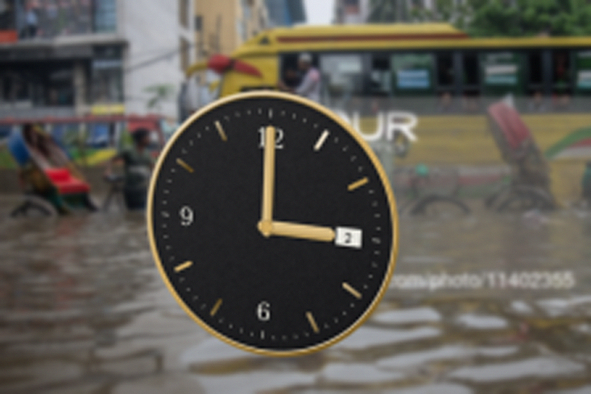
3:00
